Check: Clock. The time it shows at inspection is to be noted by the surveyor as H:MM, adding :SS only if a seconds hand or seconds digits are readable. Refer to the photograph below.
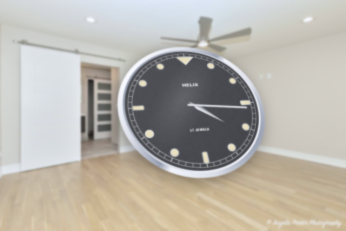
4:16
